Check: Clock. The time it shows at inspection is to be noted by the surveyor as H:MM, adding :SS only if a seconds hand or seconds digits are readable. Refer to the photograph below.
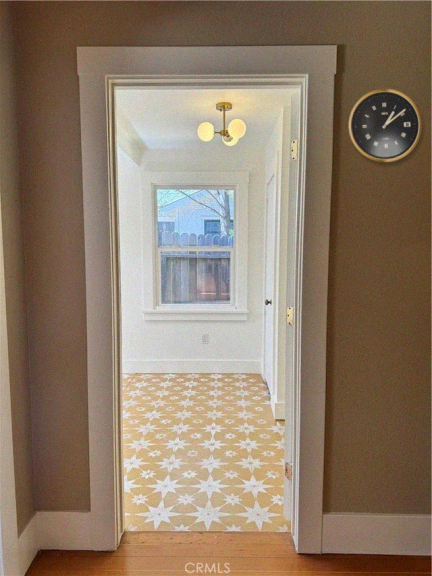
1:09
